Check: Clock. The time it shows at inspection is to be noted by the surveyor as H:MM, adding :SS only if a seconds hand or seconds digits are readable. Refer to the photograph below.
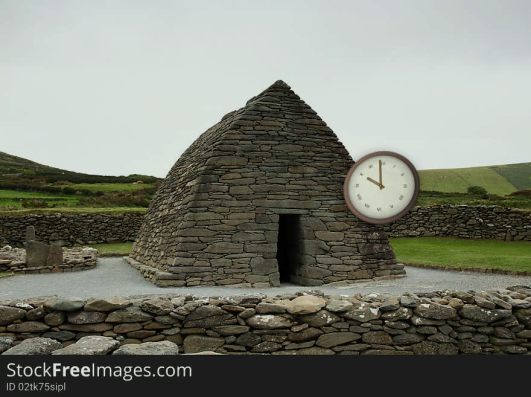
9:59
